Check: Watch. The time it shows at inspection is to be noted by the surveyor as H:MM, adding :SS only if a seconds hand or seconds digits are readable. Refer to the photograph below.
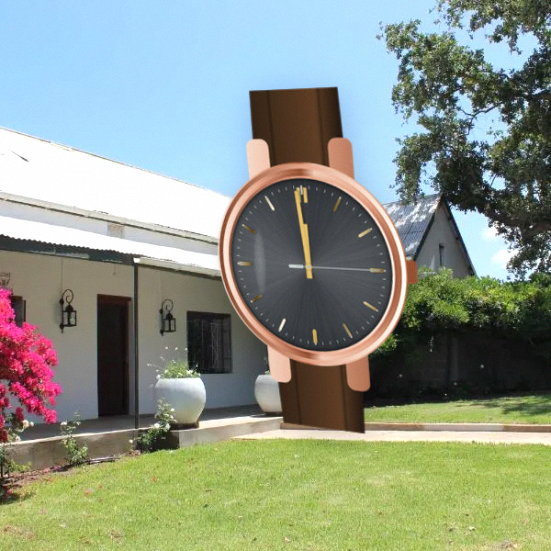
11:59:15
